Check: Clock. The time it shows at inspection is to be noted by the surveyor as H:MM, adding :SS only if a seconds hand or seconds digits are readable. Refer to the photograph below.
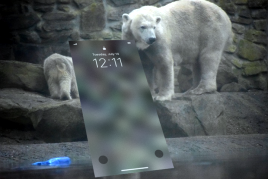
12:11
